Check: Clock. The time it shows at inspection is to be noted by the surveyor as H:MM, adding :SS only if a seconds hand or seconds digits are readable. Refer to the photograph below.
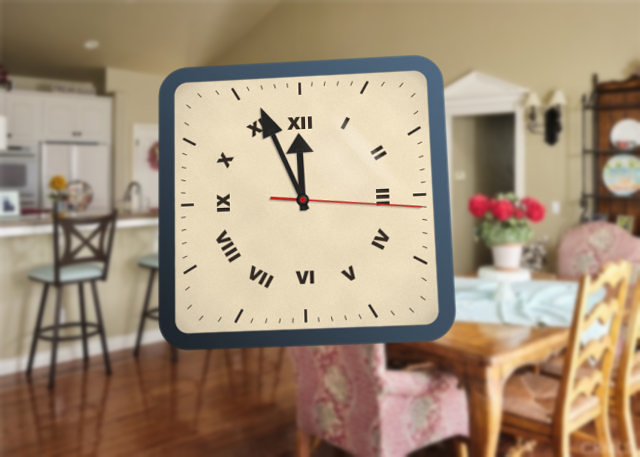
11:56:16
